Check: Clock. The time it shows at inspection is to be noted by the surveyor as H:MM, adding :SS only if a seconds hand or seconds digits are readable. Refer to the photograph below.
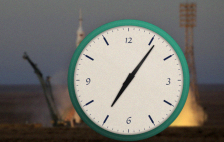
7:06
